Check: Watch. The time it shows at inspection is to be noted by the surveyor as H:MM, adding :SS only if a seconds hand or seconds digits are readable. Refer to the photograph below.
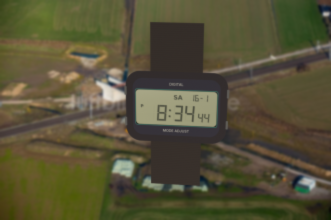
8:34:44
